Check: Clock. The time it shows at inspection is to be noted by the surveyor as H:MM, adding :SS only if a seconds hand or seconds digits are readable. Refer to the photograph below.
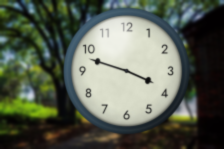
3:48
